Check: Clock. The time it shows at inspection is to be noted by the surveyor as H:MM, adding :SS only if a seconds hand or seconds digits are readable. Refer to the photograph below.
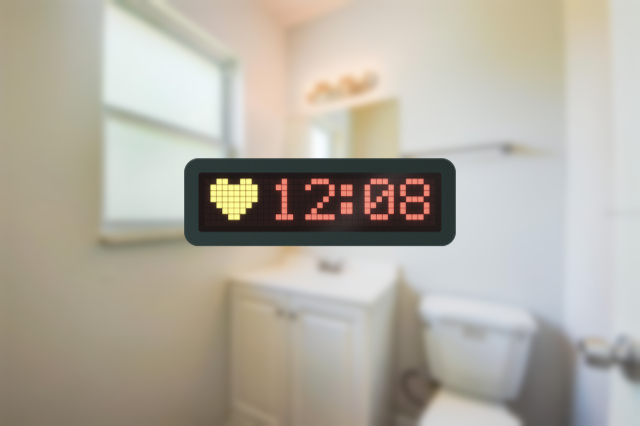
12:08
